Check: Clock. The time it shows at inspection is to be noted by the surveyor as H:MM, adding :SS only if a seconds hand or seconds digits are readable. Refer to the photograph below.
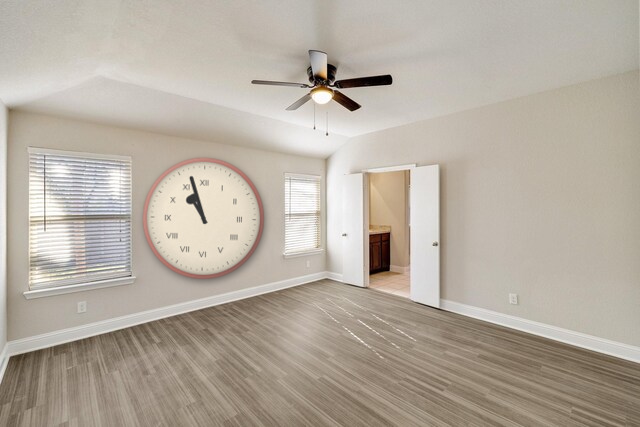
10:57
